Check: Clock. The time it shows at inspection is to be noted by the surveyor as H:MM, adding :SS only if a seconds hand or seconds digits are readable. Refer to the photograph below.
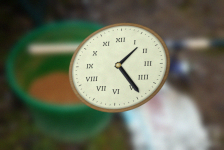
1:24
